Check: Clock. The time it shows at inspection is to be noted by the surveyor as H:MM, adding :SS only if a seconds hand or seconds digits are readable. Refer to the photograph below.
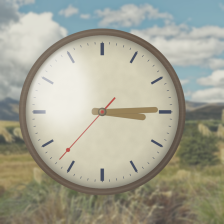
3:14:37
